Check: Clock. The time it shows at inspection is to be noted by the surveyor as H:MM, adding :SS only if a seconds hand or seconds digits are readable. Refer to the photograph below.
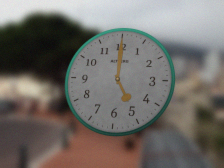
5:00
